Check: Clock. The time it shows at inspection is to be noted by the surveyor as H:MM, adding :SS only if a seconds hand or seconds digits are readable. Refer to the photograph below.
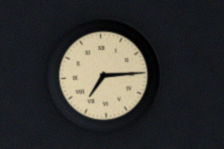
7:15
